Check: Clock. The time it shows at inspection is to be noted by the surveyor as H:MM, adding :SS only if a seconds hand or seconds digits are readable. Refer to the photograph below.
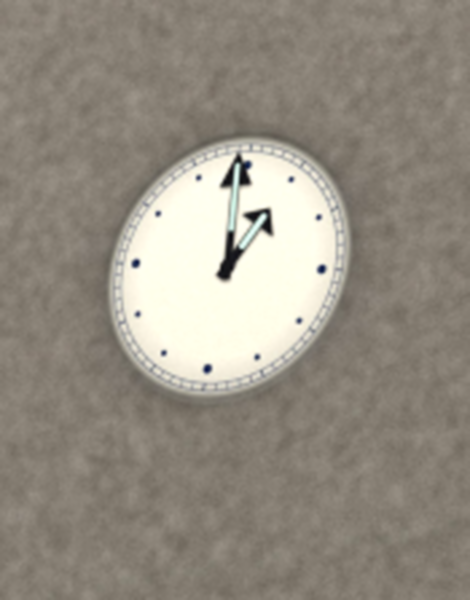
12:59
